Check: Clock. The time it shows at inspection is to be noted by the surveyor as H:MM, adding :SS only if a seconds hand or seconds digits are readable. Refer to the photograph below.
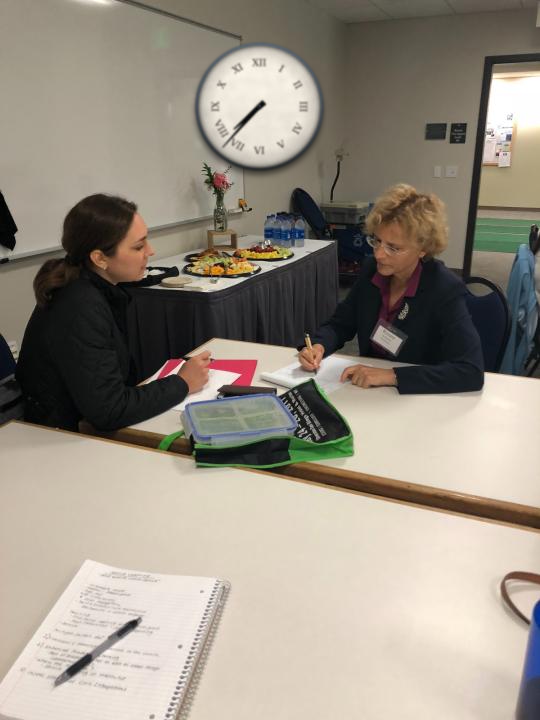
7:37
